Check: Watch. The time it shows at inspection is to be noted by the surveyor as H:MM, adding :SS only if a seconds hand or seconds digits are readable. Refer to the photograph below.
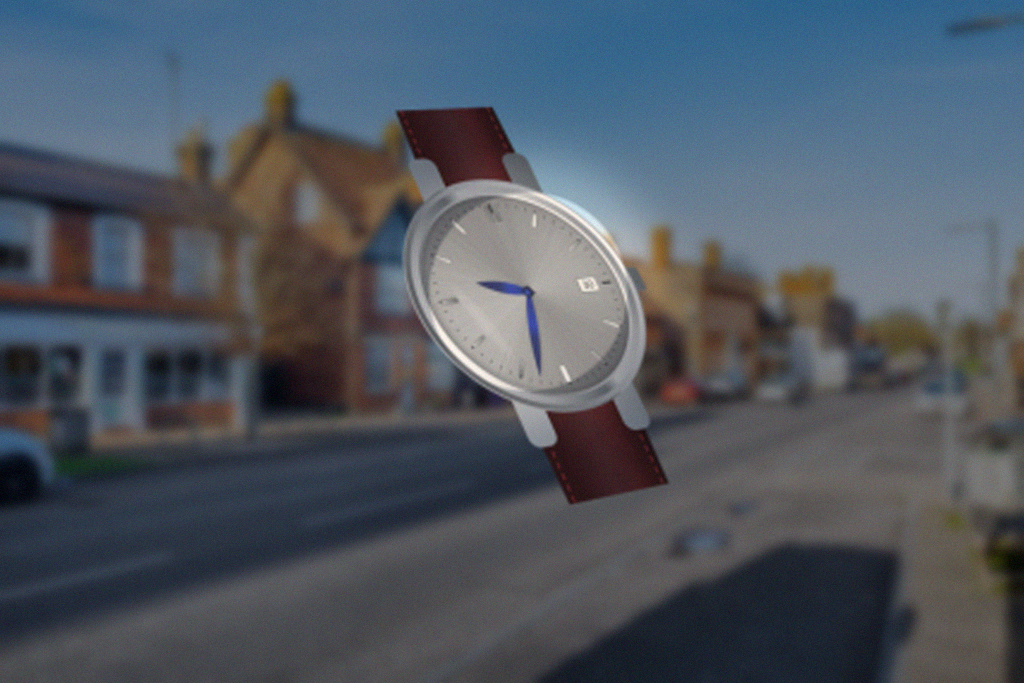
9:33
